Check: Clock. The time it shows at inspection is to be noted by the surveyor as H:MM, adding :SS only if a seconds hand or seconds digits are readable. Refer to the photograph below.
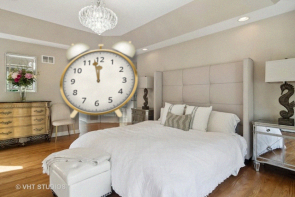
11:58
